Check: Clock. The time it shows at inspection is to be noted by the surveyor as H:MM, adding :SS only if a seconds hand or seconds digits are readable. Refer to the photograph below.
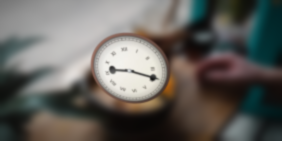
9:19
